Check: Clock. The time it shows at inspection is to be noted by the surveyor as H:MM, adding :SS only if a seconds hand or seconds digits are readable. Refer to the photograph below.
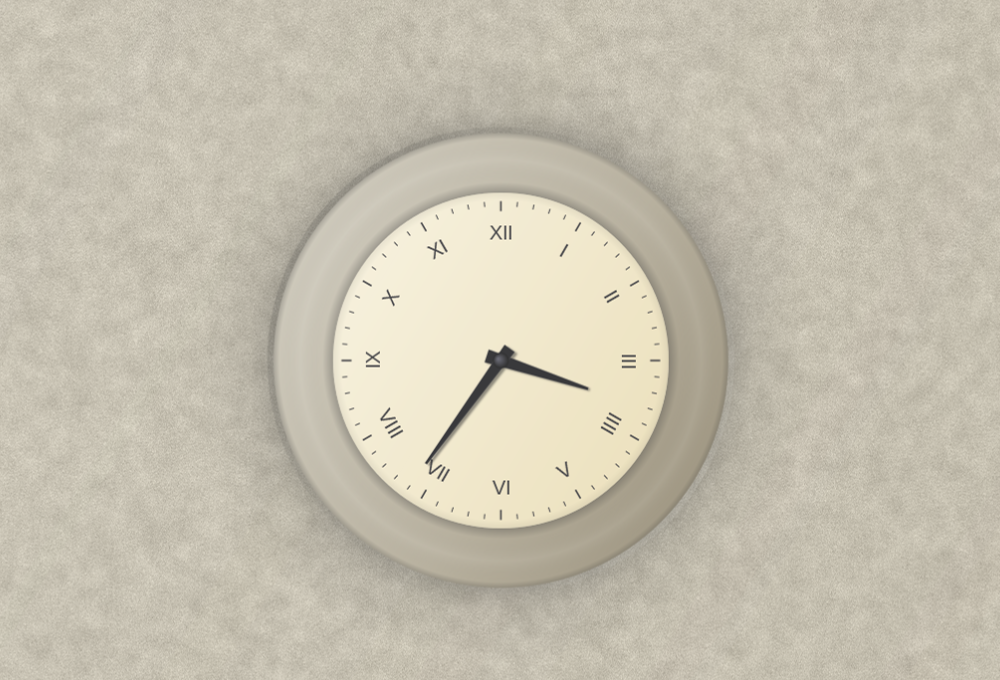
3:36
